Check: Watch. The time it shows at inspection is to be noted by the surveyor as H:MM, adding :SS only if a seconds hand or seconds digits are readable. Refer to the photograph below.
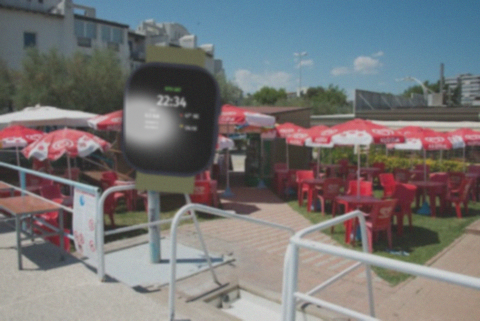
22:34
